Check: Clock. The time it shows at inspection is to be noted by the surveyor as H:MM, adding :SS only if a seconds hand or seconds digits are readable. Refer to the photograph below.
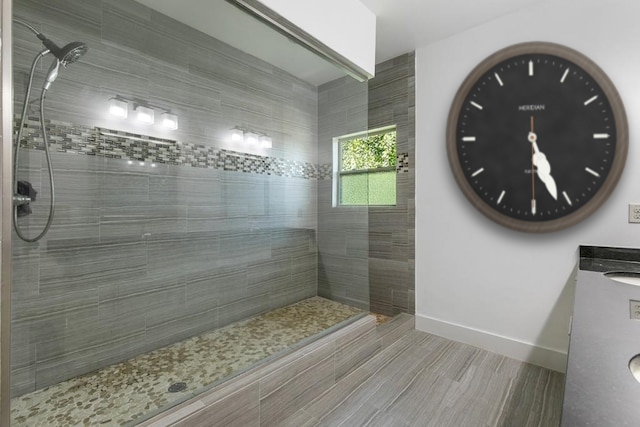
5:26:30
